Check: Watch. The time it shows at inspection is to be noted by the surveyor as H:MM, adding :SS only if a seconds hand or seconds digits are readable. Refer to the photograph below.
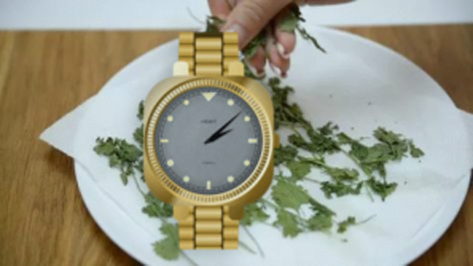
2:08
